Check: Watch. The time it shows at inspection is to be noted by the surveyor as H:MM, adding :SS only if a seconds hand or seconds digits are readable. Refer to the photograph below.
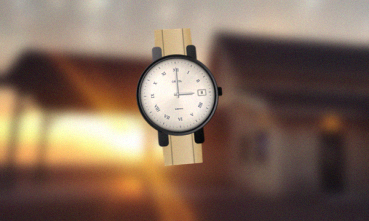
3:00
